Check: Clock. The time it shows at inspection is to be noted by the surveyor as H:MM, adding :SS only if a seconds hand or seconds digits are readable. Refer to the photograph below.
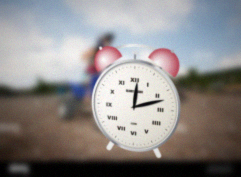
12:12
